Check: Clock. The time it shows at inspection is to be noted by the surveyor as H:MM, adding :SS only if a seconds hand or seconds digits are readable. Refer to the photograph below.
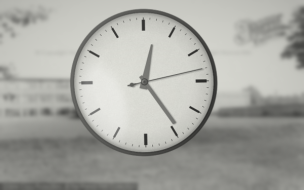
12:24:13
